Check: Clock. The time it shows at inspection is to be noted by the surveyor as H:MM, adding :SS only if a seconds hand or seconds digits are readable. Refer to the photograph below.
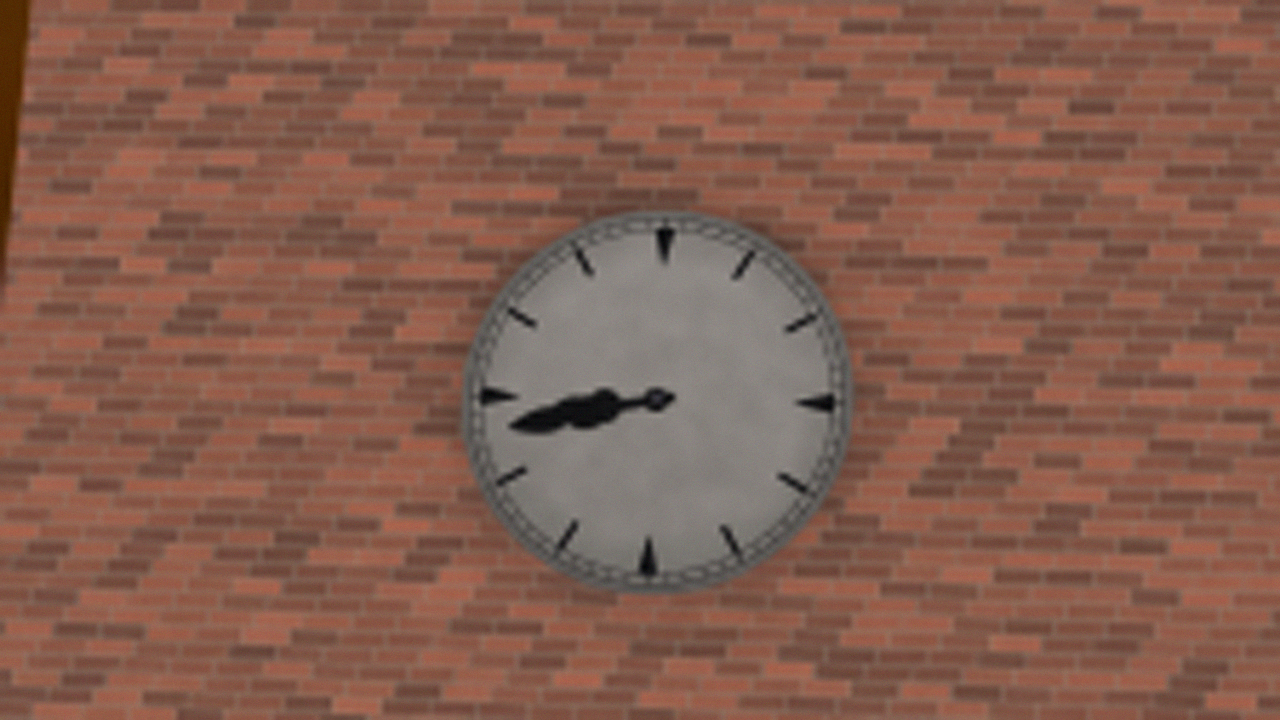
8:43
